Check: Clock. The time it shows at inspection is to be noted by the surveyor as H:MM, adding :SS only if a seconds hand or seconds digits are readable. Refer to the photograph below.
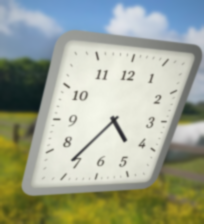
4:36
